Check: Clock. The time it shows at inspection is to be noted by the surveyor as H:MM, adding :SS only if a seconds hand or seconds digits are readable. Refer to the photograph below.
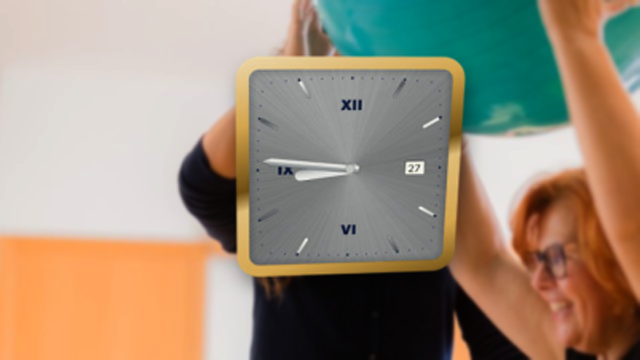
8:46
